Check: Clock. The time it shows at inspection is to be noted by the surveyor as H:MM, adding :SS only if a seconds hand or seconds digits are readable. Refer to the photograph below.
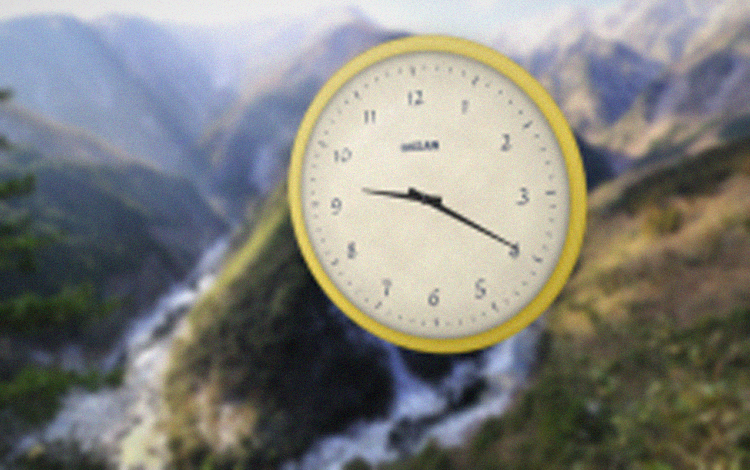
9:20
